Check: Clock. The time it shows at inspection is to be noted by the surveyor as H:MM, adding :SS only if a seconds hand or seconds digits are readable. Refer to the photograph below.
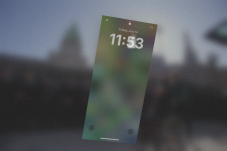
11:53
